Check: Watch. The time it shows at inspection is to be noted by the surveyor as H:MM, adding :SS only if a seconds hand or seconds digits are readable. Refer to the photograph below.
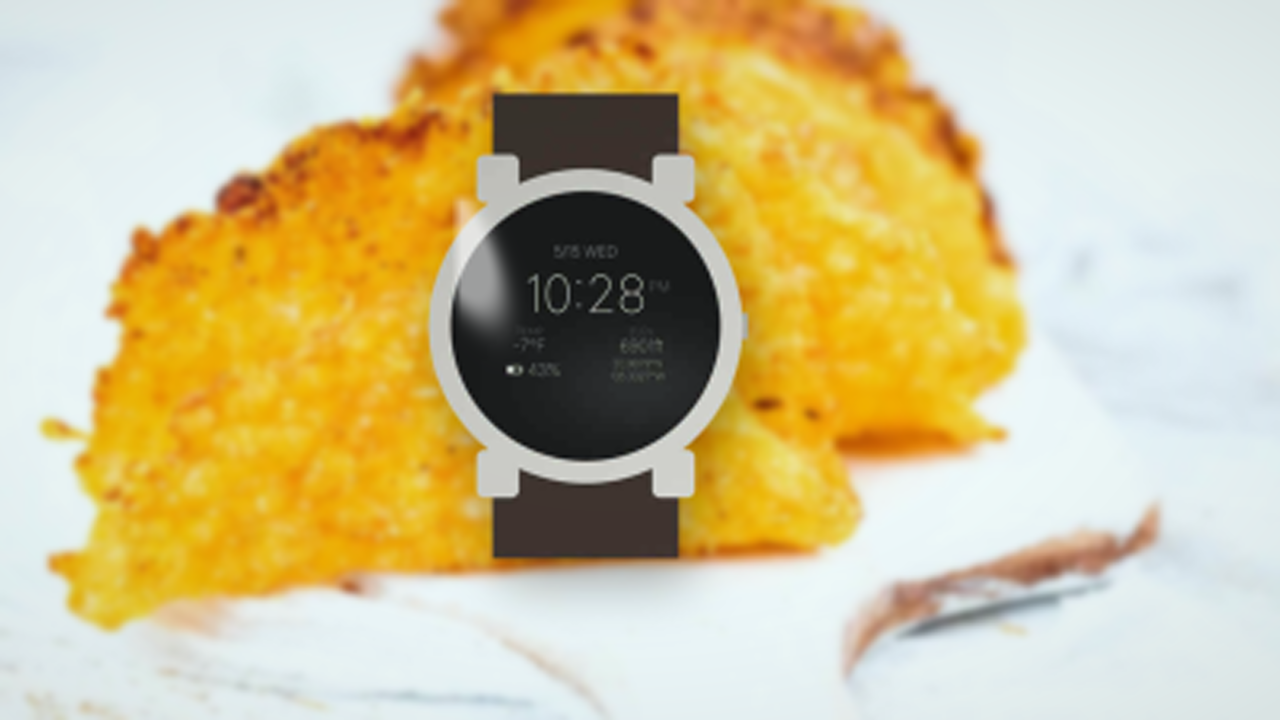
10:28
